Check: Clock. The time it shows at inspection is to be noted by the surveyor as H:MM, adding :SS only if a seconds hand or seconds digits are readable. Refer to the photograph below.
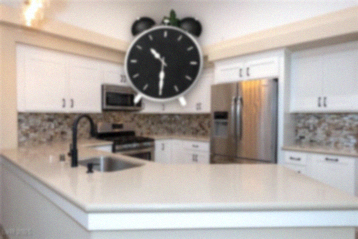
10:30
